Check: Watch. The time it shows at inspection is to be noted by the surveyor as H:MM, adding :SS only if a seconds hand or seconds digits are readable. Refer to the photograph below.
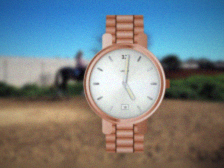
5:01
